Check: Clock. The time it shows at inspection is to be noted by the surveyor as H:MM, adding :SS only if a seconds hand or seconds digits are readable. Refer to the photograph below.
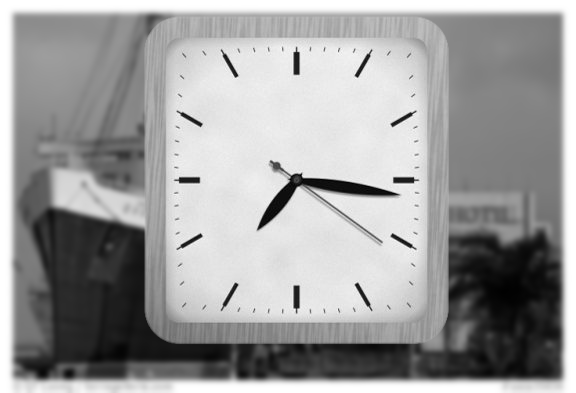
7:16:21
